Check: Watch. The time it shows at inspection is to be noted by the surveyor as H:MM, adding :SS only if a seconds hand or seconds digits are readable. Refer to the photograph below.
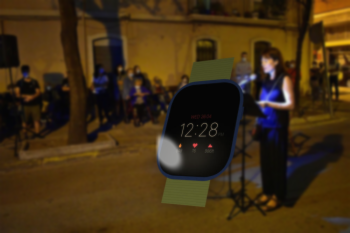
12:28
